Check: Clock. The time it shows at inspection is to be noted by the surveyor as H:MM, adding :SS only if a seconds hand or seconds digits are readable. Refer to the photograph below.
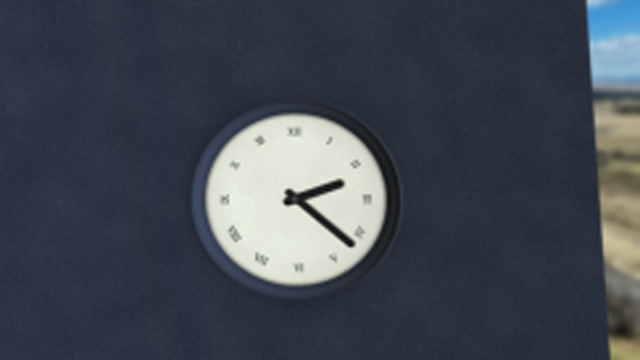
2:22
